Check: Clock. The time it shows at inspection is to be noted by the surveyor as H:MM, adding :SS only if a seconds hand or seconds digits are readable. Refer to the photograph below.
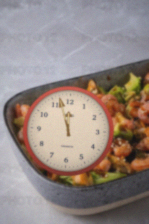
11:57
